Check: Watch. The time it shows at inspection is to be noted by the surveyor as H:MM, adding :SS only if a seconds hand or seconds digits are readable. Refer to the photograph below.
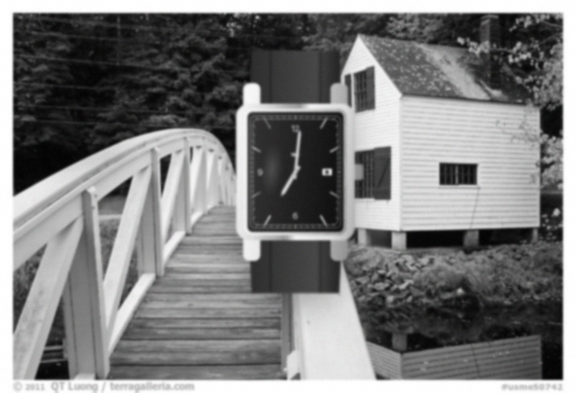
7:01
